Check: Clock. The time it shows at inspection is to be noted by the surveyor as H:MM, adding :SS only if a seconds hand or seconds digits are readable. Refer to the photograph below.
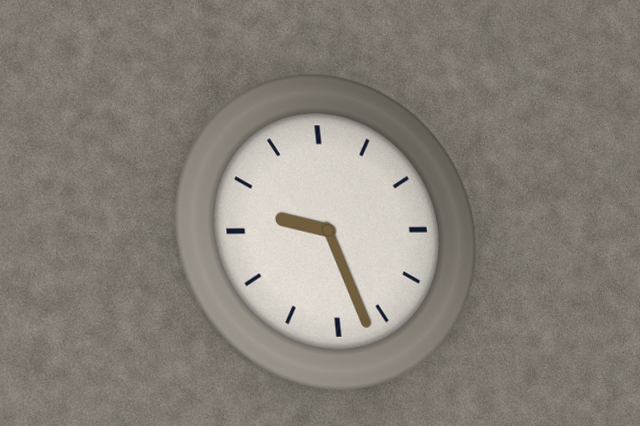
9:27
